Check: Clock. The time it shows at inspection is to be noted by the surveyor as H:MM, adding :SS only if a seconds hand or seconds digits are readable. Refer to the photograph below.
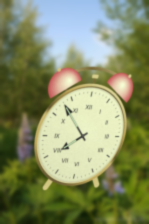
7:53
